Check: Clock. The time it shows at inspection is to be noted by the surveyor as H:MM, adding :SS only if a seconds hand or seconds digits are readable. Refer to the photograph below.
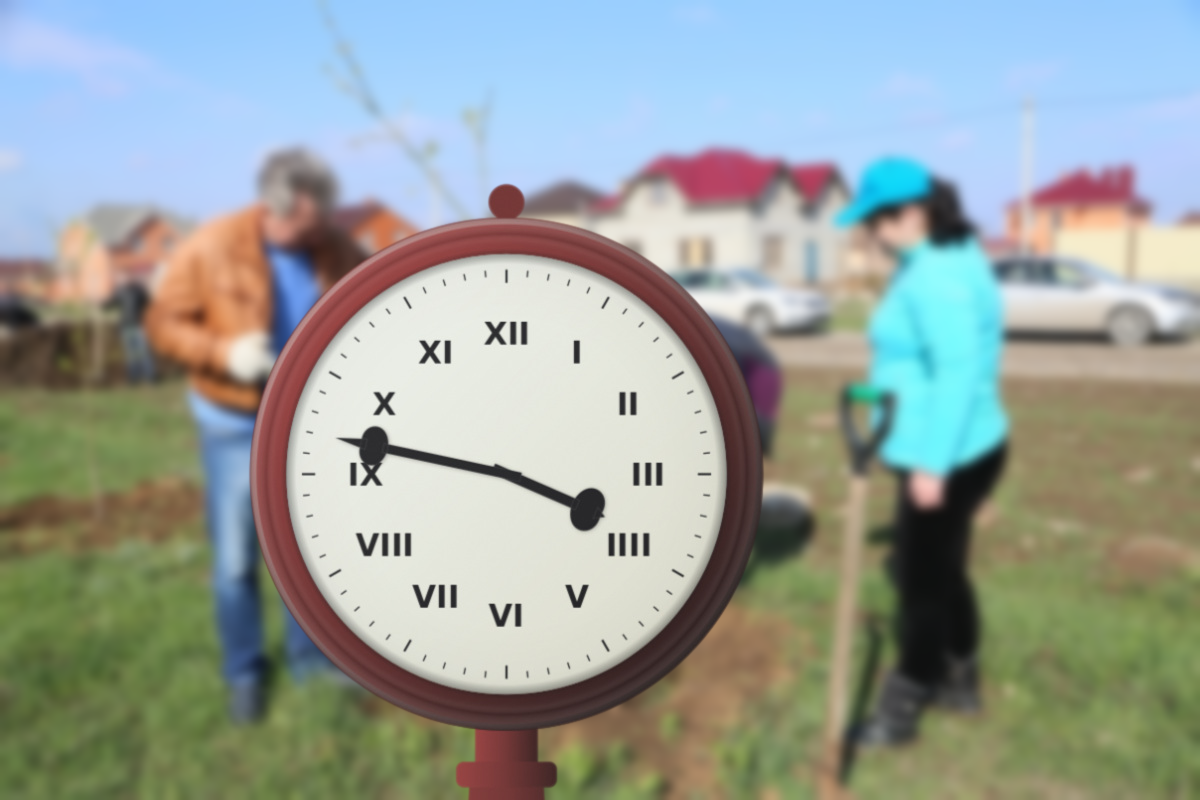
3:47
